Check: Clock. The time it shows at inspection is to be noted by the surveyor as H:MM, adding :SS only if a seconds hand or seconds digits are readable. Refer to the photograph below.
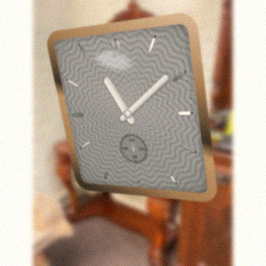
11:09
